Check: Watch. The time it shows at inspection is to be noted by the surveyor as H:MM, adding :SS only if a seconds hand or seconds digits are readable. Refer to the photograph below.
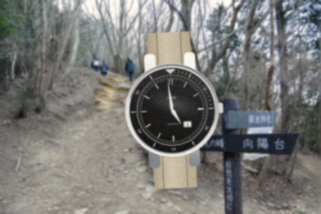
4:59
